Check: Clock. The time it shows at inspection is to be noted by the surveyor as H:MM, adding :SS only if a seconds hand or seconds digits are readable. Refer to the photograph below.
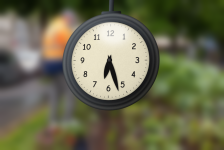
6:27
